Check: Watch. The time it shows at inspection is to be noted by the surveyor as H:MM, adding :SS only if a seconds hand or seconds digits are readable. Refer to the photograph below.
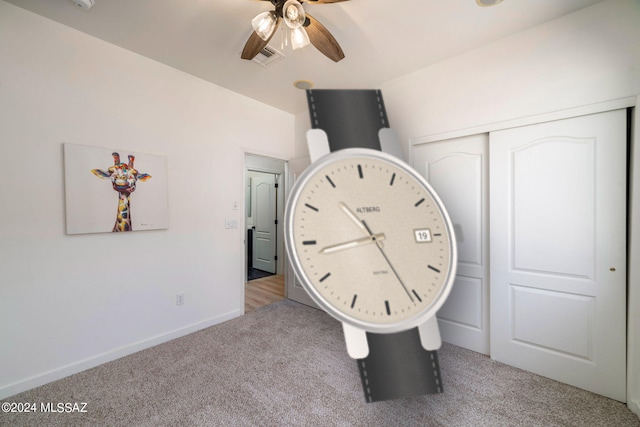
10:43:26
